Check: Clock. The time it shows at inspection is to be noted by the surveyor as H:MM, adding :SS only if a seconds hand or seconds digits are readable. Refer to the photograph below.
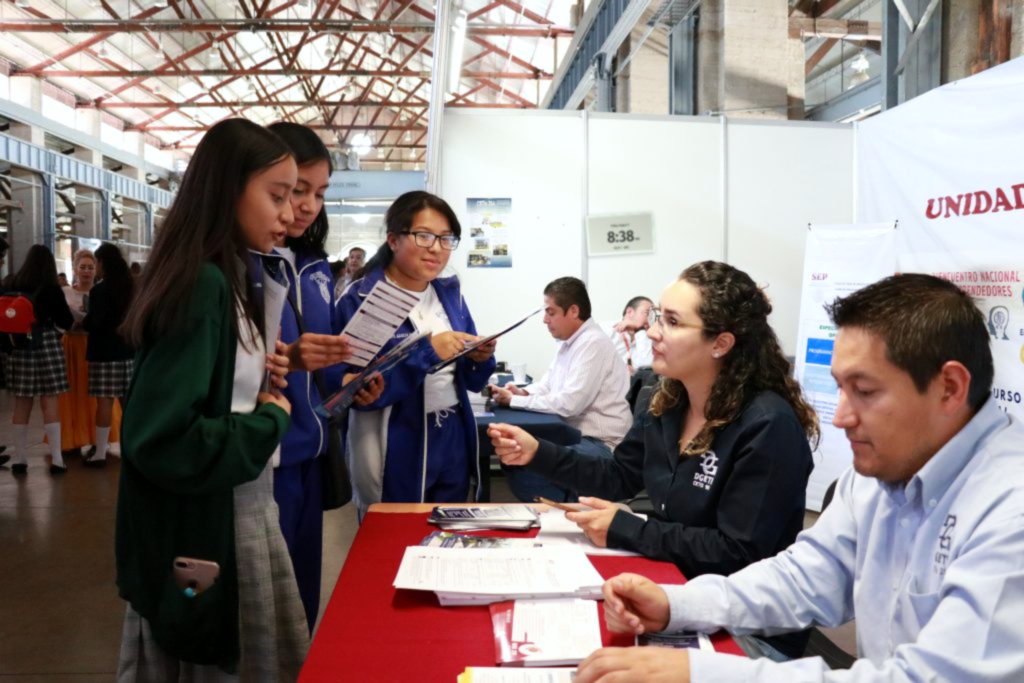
8:38
